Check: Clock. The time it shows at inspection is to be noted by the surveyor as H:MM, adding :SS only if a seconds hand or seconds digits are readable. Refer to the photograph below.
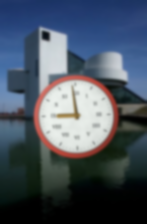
8:59
